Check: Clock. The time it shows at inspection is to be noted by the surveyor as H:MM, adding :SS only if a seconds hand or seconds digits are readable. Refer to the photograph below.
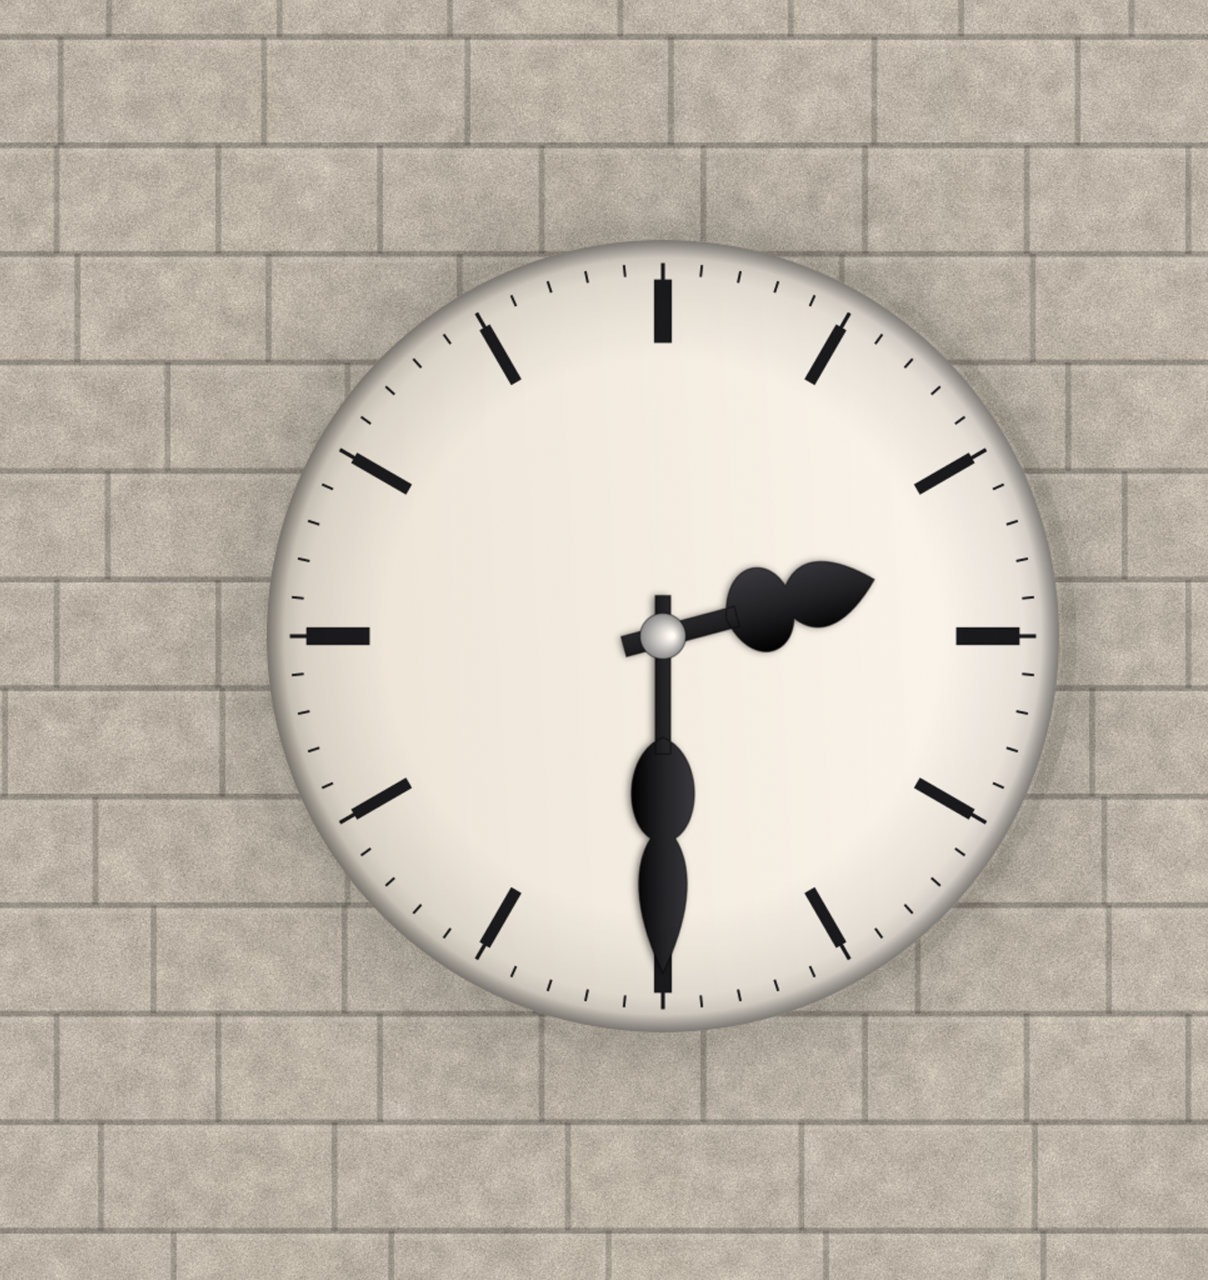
2:30
